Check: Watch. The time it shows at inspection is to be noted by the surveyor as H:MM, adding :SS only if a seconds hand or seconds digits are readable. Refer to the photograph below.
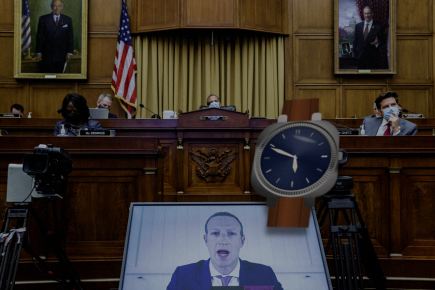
5:49
